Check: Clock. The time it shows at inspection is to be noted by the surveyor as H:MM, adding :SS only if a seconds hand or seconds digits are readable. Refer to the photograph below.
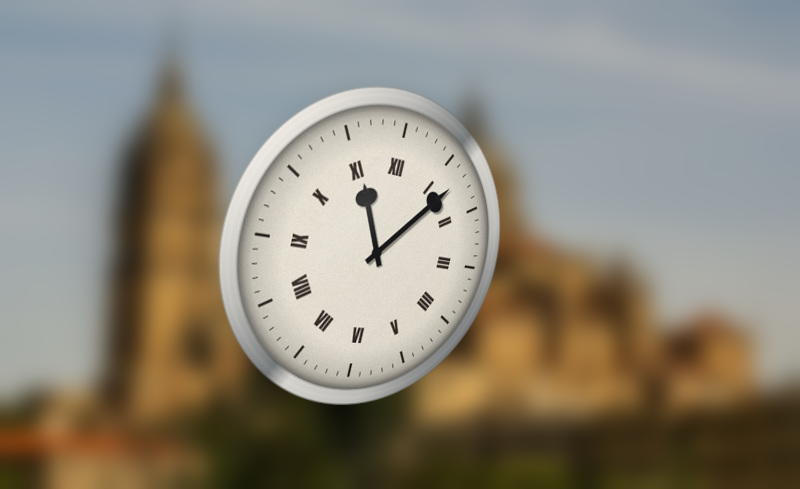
11:07
